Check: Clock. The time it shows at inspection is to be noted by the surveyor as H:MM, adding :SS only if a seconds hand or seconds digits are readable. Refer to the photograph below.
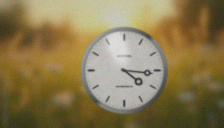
4:16
